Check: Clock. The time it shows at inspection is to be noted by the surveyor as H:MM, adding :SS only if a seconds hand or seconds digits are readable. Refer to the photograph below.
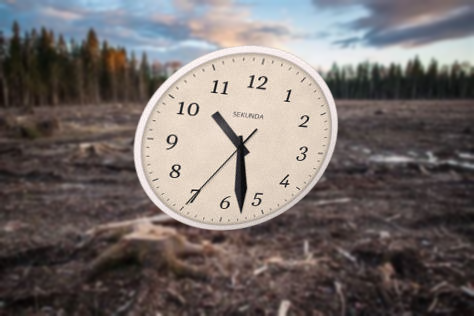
10:27:35
